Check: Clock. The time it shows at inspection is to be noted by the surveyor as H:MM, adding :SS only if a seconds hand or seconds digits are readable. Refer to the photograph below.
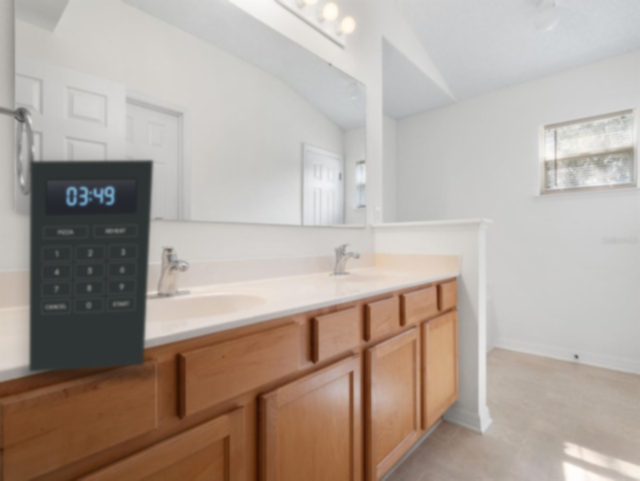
3:49
